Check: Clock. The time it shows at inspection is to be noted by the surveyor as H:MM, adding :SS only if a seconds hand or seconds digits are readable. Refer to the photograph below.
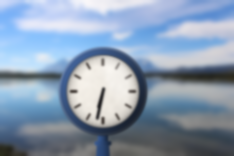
6:32
